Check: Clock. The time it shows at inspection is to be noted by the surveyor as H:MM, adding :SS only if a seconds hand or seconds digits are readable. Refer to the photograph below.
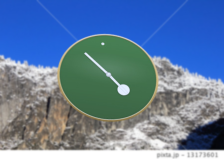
4:54
